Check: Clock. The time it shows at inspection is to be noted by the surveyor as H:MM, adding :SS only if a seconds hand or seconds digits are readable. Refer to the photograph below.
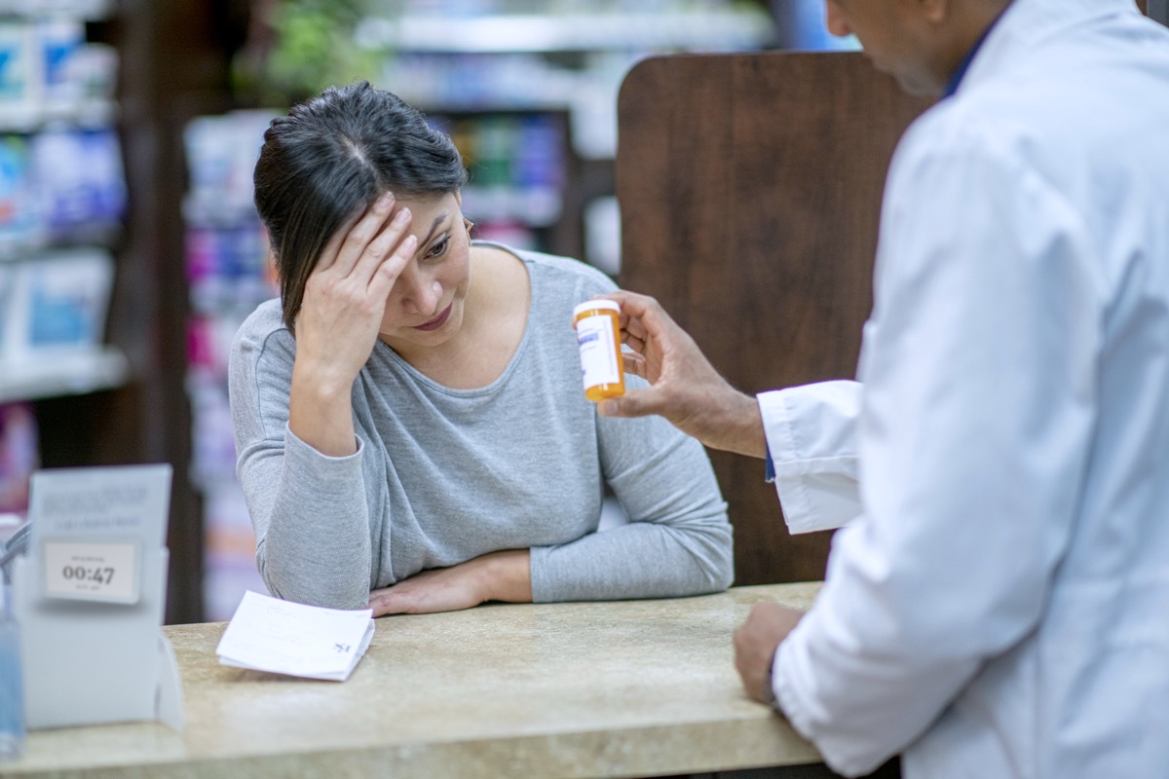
0:47
